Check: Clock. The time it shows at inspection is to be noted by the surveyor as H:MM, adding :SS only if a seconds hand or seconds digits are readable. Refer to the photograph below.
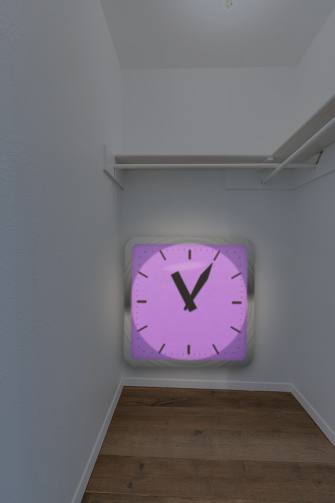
11:05
